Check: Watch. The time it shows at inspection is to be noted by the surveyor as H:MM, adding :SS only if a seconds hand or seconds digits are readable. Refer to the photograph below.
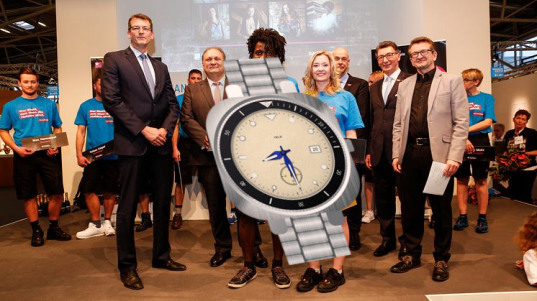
8:29
